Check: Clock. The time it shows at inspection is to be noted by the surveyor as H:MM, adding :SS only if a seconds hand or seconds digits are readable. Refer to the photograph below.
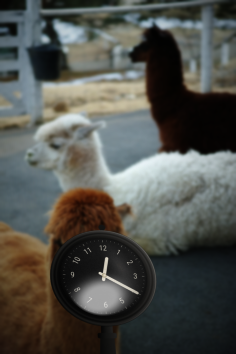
12:20
